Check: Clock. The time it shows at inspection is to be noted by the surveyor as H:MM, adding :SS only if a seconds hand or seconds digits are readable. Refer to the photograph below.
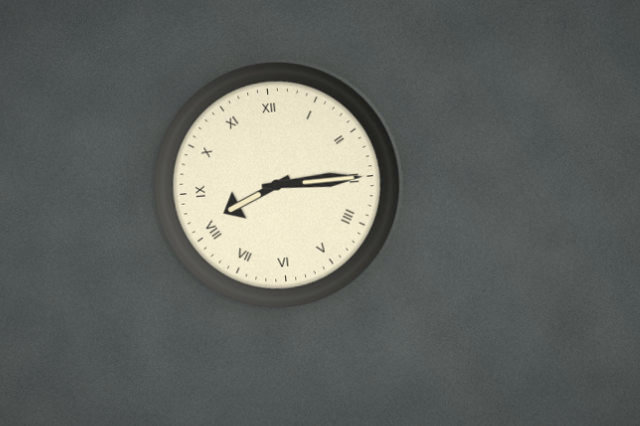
8:15
